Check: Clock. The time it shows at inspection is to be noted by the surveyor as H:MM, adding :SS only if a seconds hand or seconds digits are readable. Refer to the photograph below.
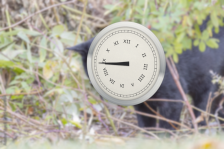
8:44
